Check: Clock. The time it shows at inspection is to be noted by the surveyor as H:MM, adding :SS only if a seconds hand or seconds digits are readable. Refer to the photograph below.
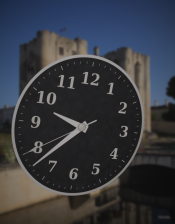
9:37:40
